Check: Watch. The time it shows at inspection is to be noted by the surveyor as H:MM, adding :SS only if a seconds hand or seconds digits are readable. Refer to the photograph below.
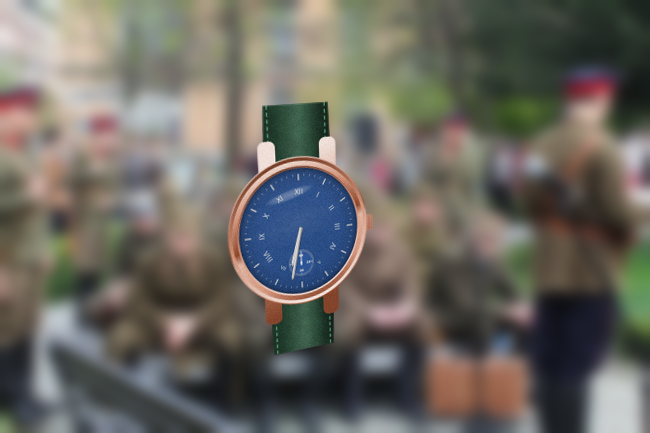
6:32
